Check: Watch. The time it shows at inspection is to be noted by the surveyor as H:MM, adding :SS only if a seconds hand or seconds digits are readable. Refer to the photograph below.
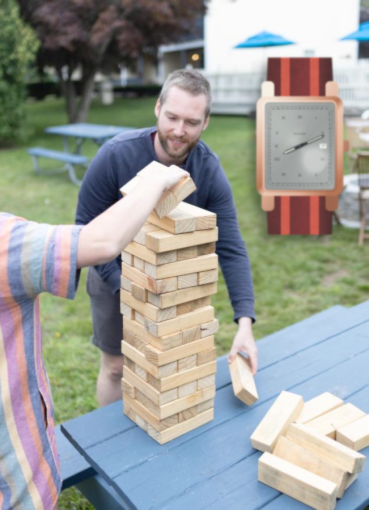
8:11
